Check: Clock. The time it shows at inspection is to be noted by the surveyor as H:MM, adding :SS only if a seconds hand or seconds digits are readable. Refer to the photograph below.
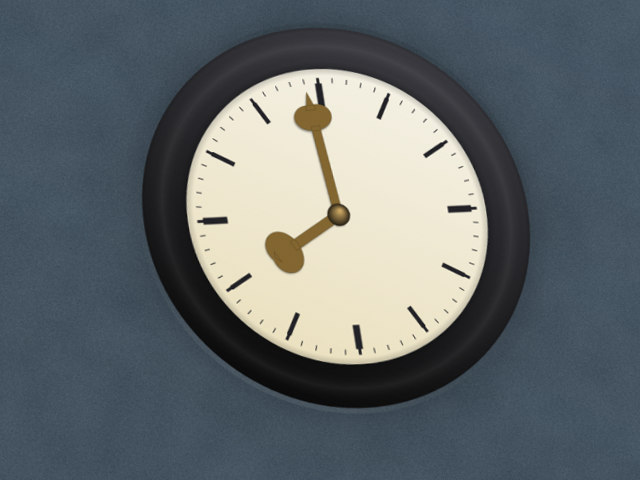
7:59
